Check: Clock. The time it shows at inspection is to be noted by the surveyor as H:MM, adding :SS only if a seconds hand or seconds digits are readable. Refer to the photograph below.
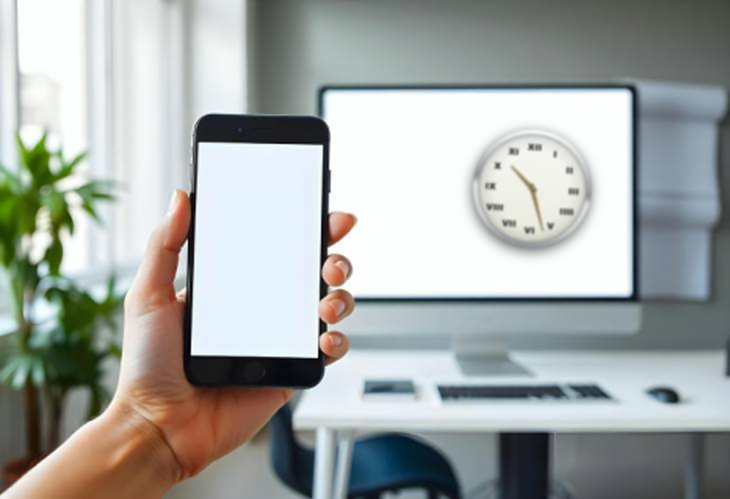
10:27
